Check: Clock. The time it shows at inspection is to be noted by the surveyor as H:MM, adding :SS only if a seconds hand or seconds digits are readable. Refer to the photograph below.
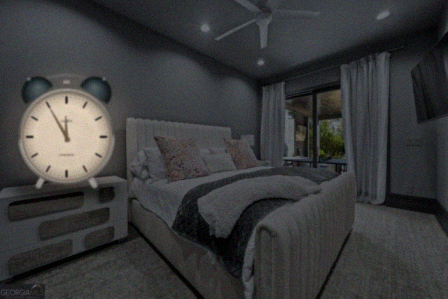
11:55
